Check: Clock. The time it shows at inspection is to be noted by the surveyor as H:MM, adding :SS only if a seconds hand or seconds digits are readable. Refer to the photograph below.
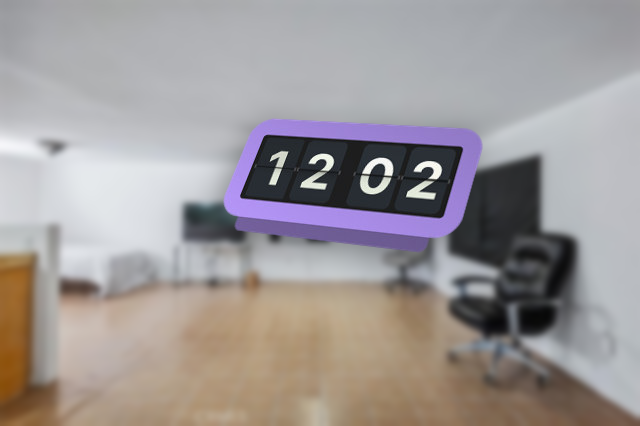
12:02
